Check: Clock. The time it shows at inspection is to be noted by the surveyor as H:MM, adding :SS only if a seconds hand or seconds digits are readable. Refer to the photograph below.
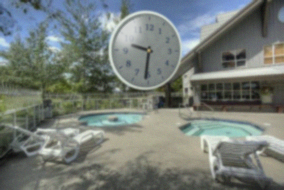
9:31
